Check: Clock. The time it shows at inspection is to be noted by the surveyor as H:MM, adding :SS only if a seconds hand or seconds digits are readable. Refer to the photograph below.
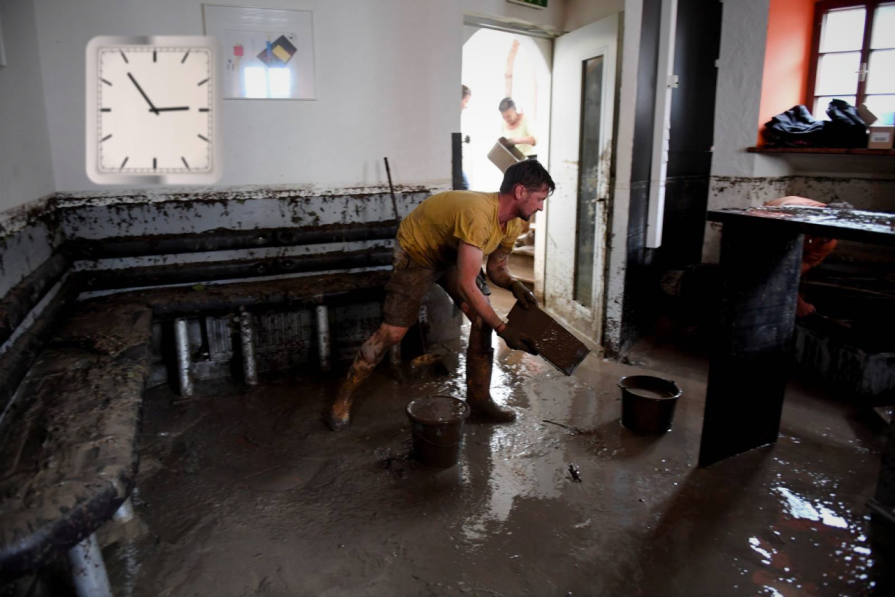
2:54
